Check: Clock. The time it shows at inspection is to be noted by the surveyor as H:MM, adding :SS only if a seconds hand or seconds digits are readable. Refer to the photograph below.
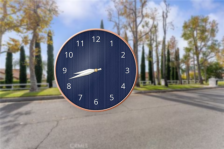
8:42
